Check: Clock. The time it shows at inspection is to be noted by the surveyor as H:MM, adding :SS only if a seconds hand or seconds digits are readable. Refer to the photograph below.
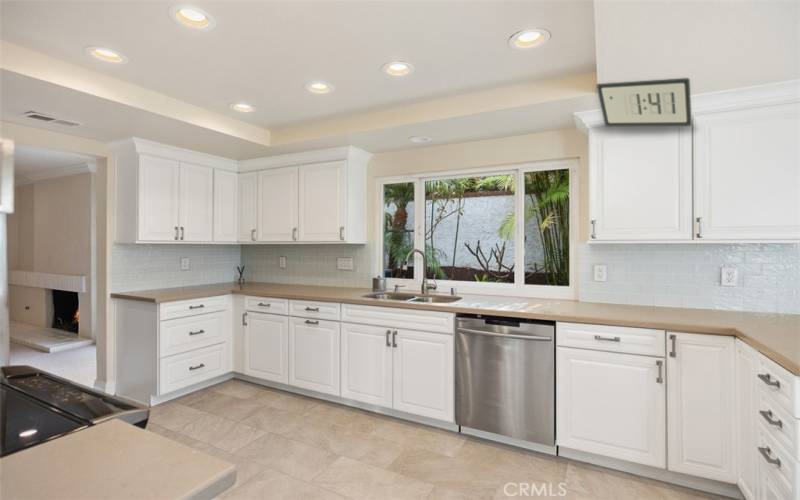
1:41
